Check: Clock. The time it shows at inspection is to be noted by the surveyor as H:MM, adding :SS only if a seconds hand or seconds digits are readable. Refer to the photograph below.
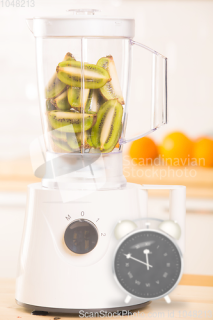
11:49
